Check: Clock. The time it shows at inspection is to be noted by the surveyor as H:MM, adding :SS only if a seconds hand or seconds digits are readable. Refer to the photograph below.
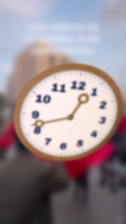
12:42
